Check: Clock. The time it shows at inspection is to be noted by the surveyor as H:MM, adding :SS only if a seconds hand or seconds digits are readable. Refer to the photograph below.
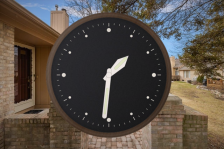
1:31
